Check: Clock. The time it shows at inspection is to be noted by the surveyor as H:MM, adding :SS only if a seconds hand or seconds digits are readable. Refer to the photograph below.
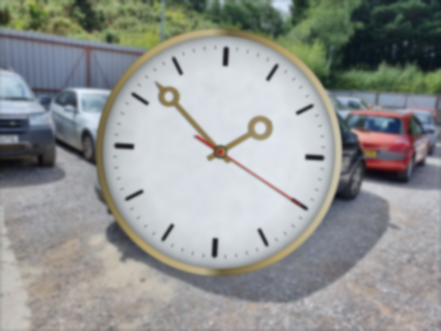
1:52:20
